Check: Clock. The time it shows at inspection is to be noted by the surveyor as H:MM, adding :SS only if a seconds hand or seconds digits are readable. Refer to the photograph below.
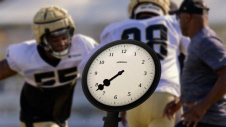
7:38
